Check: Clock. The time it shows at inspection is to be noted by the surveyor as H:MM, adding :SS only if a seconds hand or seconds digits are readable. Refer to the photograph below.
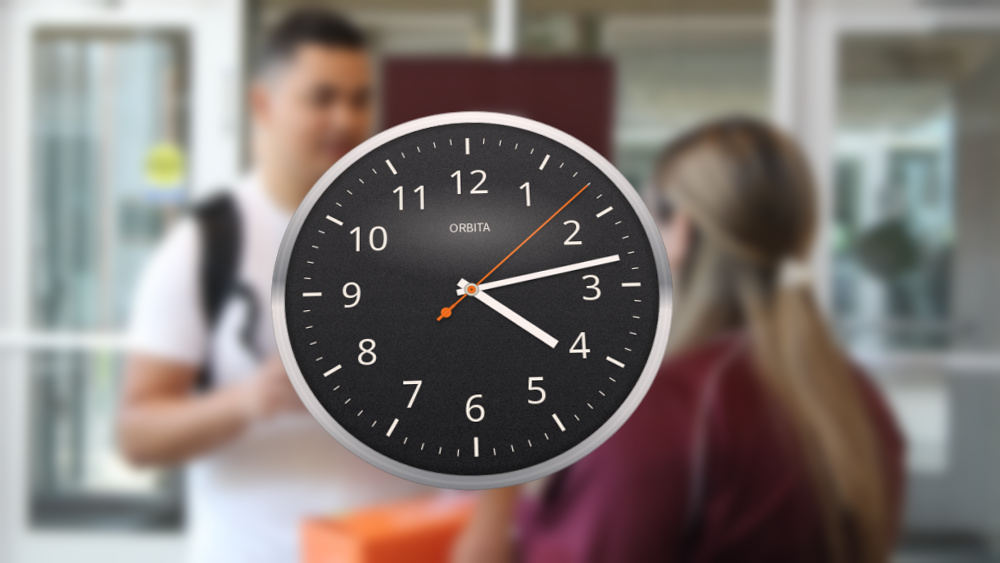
4:13:08
